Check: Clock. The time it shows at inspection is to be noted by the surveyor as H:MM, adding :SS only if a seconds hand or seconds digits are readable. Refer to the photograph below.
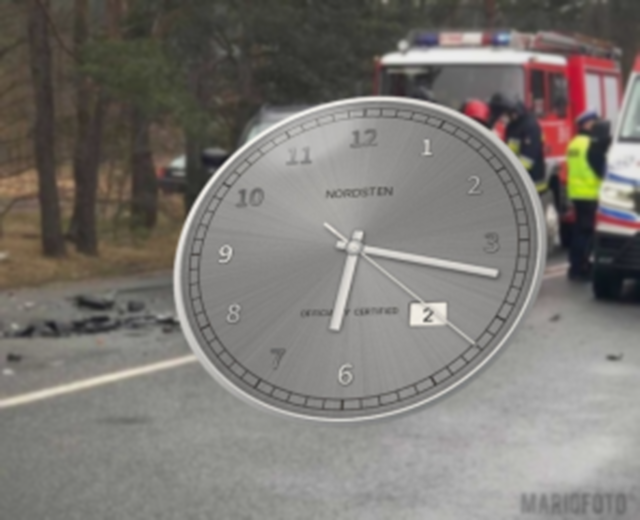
6:17:22
